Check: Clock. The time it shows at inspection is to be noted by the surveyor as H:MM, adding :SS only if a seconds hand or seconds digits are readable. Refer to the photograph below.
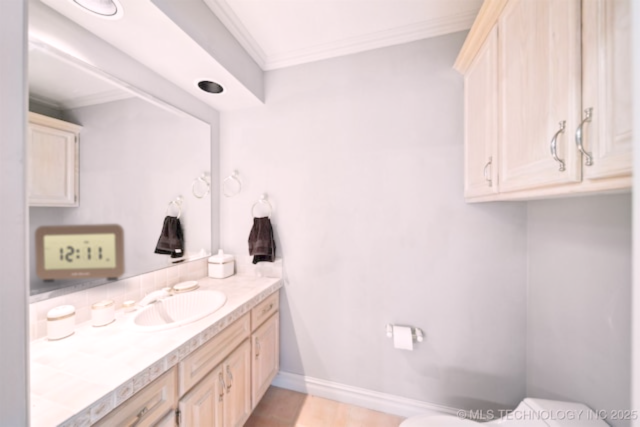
12:11
